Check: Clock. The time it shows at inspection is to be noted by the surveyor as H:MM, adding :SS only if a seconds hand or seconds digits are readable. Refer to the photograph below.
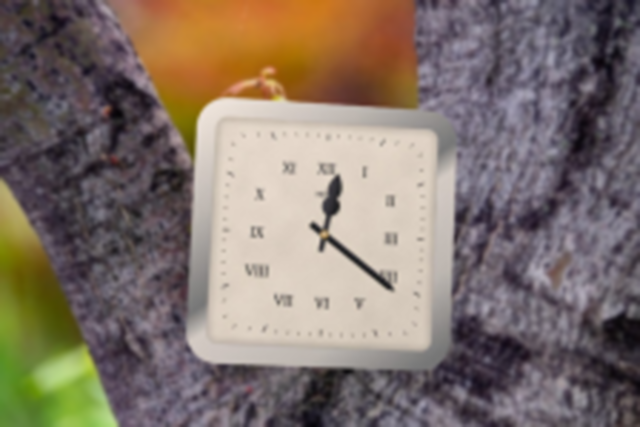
12:21
